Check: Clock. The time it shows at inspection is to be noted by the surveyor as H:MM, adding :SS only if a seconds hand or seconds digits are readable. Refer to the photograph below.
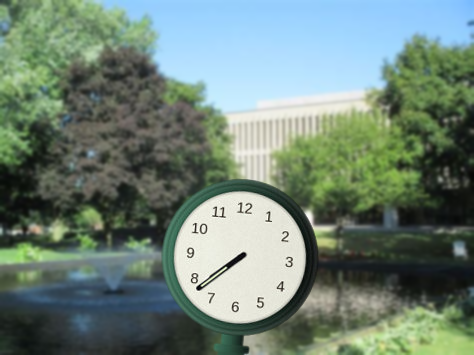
7:38
